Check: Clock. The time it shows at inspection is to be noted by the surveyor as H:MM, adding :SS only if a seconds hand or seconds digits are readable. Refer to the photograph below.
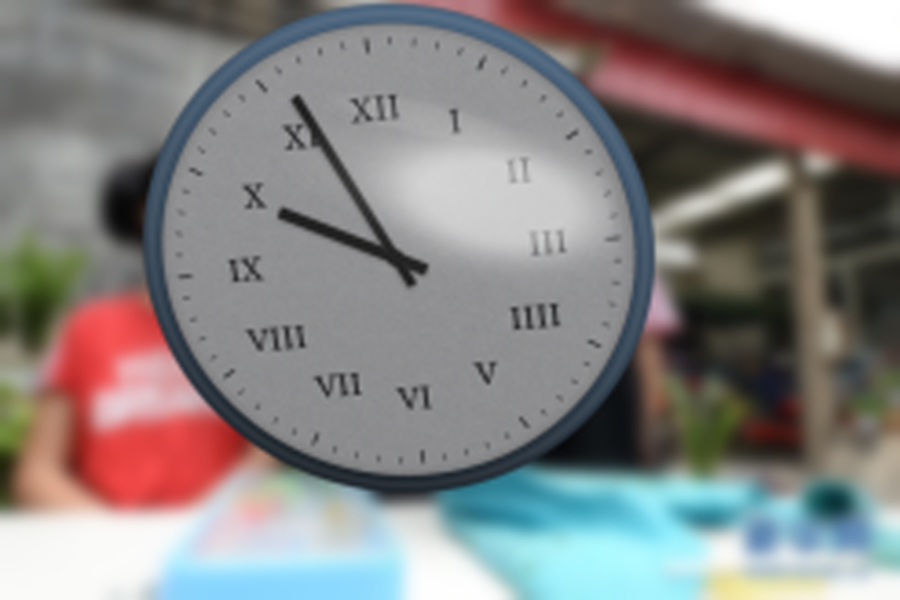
9:56
